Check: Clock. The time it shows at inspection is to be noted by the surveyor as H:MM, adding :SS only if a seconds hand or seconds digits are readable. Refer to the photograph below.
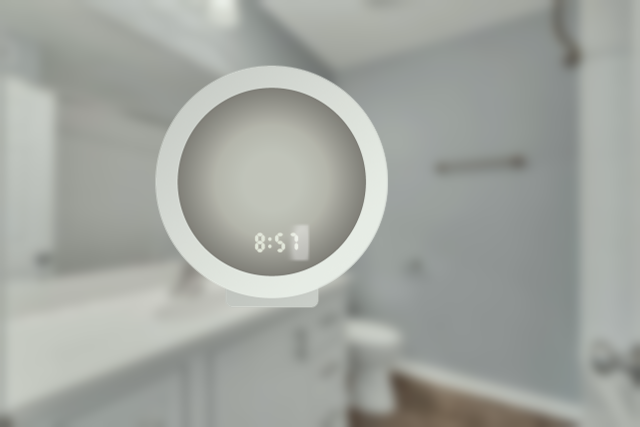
8:57
